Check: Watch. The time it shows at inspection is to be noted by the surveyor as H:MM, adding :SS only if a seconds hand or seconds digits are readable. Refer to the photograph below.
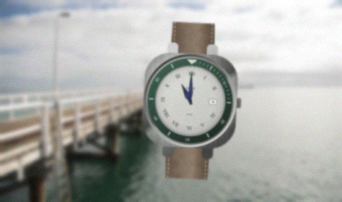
11:00
